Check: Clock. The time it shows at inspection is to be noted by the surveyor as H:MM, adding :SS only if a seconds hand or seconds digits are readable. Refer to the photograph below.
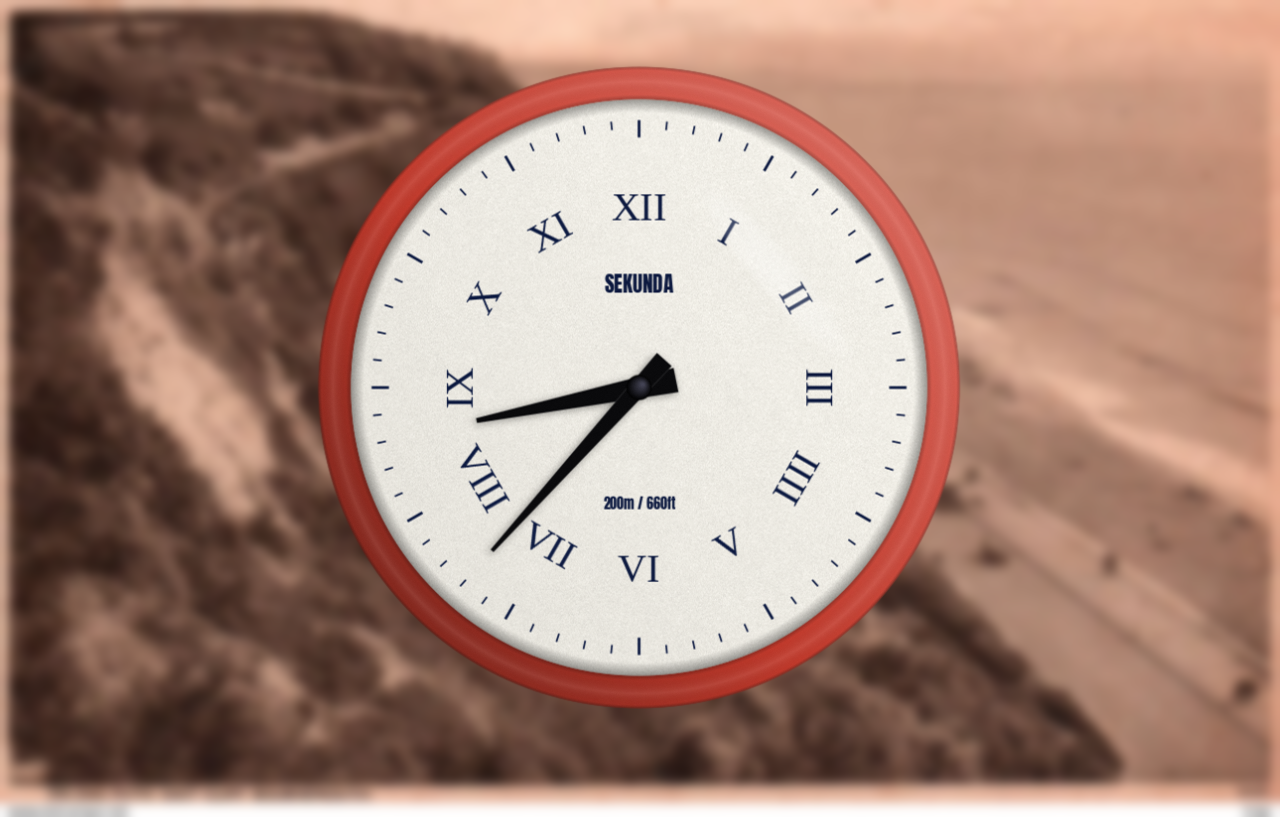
8:37
